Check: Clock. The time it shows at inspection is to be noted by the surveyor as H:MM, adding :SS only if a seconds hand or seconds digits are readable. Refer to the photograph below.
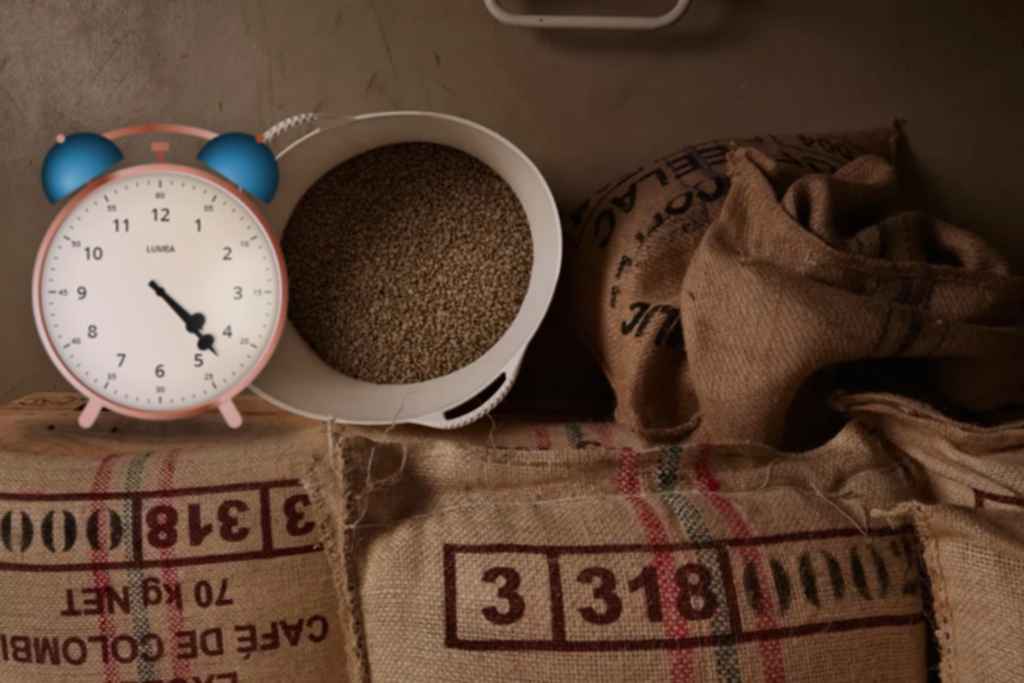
4:23
